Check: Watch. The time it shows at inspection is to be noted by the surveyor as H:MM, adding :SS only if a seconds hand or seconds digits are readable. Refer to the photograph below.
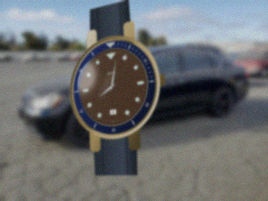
8:02
